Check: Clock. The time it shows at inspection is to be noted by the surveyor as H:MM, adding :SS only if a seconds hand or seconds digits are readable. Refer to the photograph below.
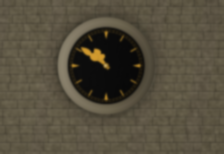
10:51
